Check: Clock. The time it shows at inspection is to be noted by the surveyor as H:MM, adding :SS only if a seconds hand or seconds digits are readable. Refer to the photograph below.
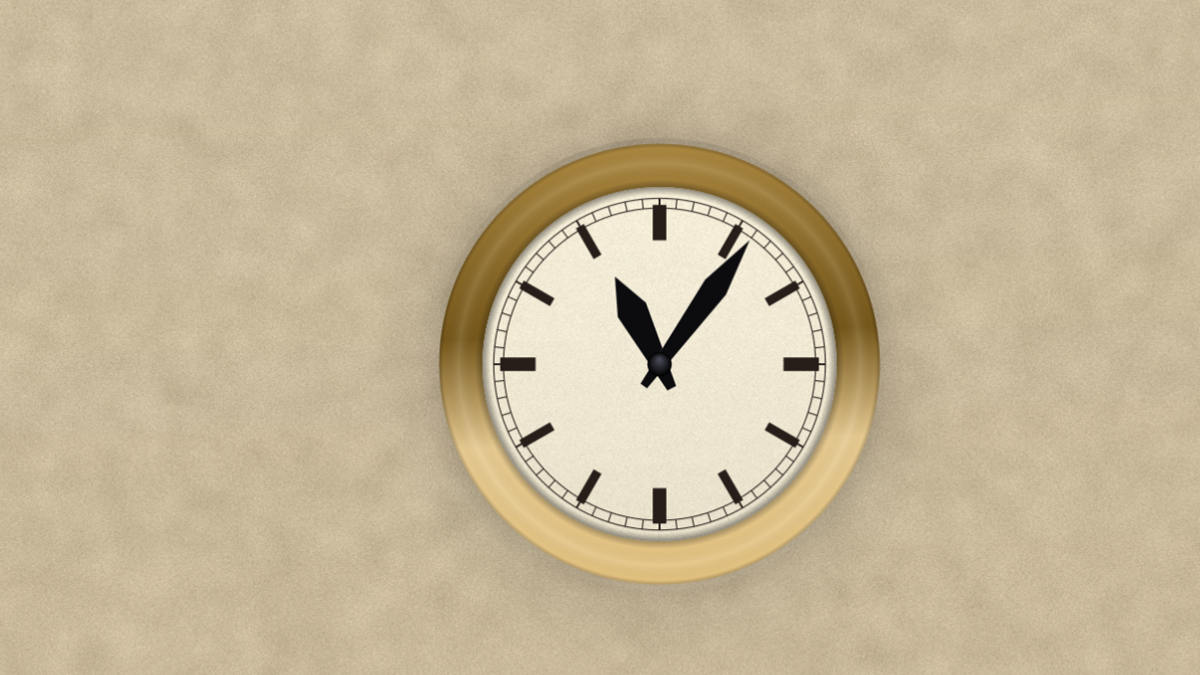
11:06
